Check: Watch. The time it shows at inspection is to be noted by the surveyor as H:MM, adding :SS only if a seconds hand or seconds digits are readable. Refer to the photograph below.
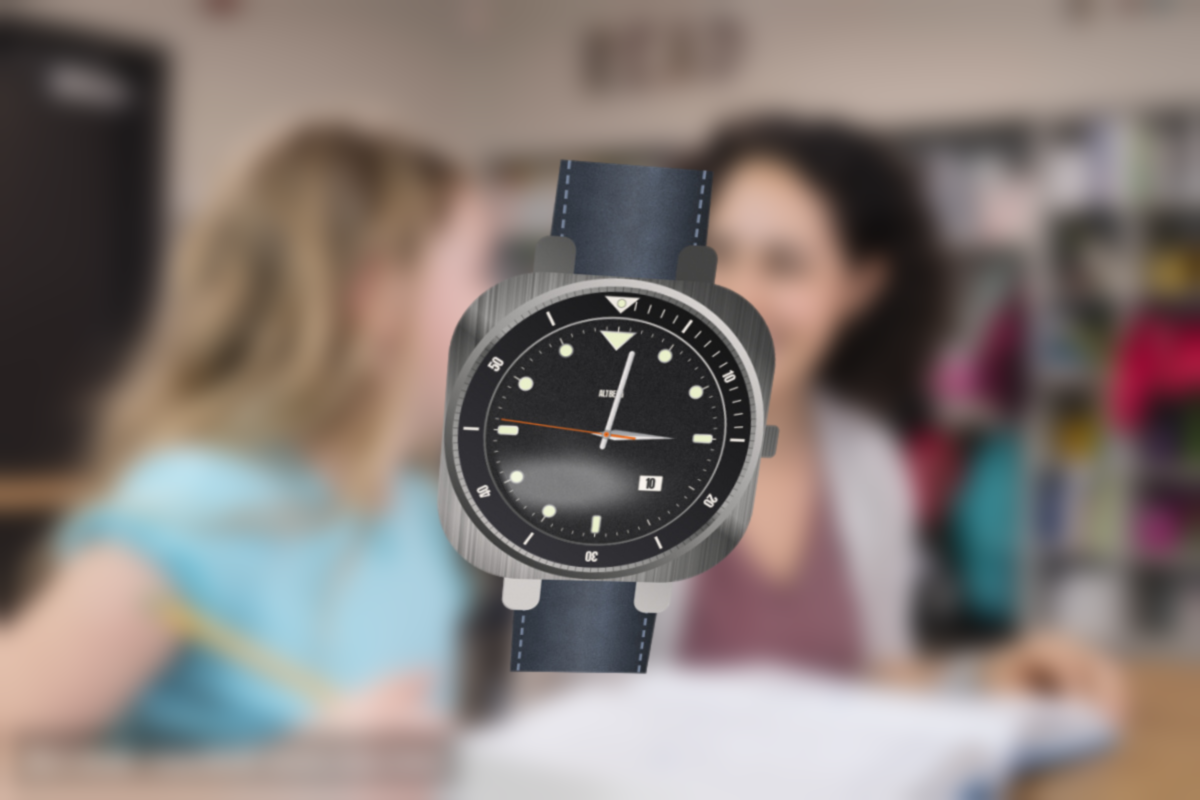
3:01:46
